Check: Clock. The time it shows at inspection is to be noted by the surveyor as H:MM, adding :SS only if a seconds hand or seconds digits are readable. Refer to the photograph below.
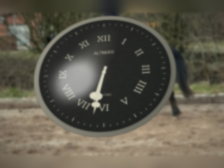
6:32
